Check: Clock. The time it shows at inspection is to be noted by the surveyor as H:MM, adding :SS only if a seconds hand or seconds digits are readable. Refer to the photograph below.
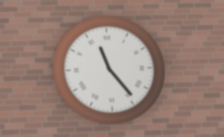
11:24
